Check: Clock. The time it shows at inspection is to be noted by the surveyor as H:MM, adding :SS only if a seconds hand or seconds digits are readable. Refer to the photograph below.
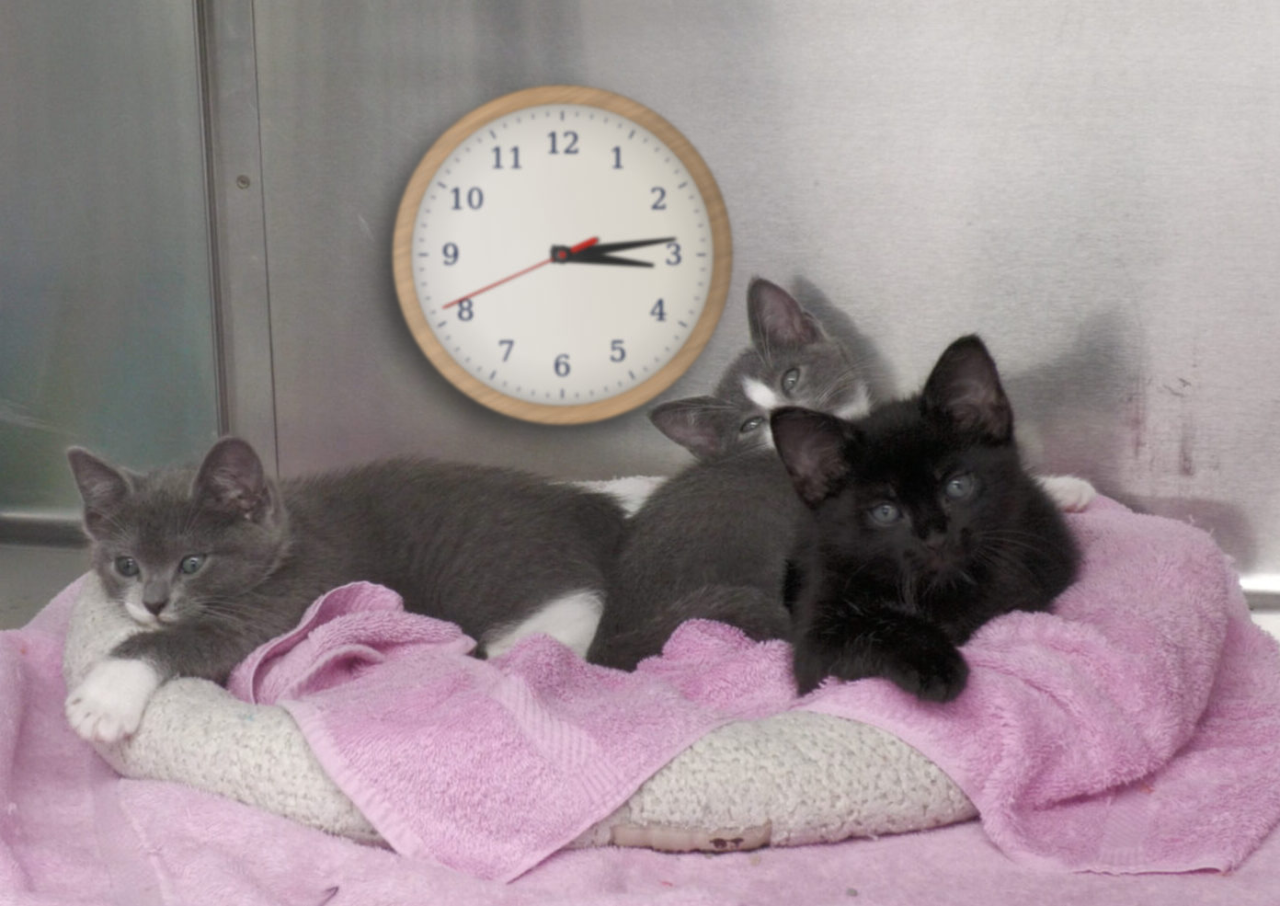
3:13:41
